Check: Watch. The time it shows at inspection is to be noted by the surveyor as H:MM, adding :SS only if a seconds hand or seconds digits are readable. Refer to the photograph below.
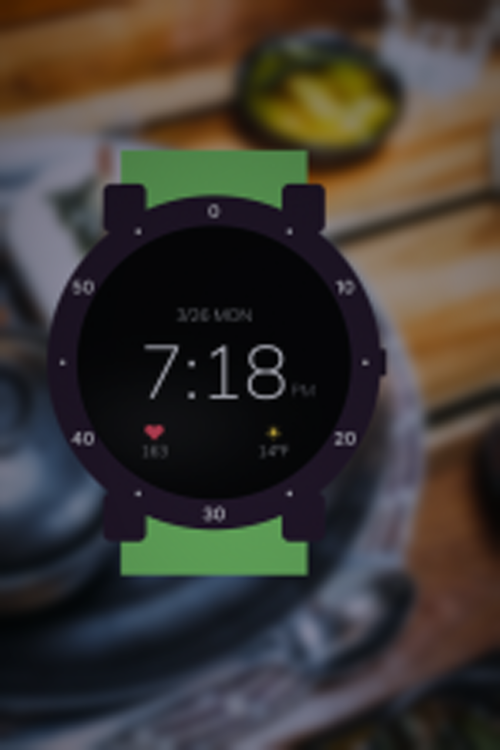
7:18
